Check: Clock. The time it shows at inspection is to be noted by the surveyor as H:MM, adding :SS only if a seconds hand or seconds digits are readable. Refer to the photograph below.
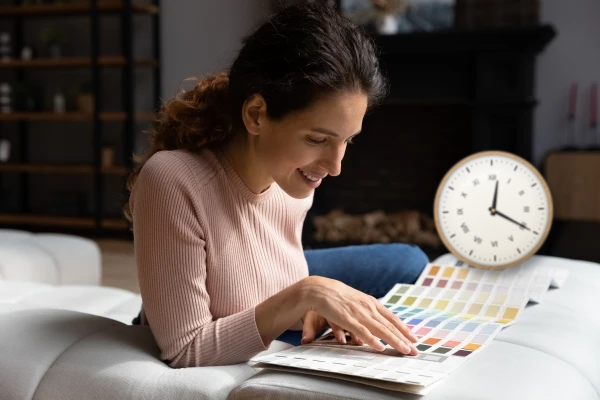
12:20
